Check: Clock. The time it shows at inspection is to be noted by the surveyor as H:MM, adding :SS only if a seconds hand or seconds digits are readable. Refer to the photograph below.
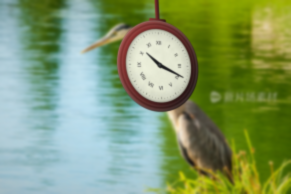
10:19
